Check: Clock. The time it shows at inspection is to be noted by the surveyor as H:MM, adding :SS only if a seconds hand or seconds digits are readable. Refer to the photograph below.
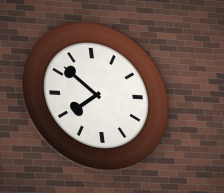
7:52
